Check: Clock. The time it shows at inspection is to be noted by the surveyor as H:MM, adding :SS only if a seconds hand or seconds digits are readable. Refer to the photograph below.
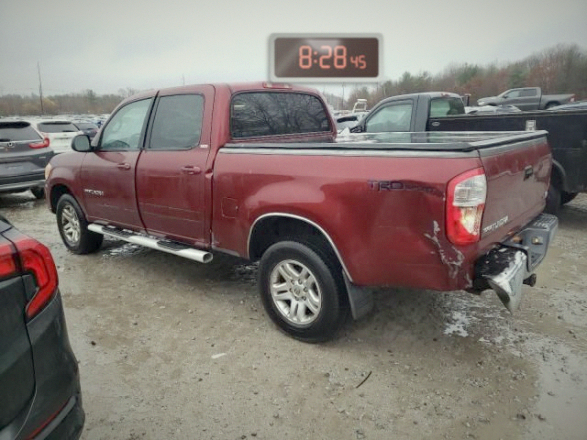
8:28:45
